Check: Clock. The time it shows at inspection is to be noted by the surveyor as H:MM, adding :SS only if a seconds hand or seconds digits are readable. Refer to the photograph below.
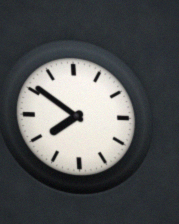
7:51
